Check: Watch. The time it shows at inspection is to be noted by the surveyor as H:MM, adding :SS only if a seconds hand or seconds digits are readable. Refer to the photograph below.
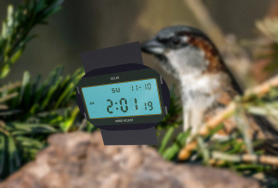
2:01:19
